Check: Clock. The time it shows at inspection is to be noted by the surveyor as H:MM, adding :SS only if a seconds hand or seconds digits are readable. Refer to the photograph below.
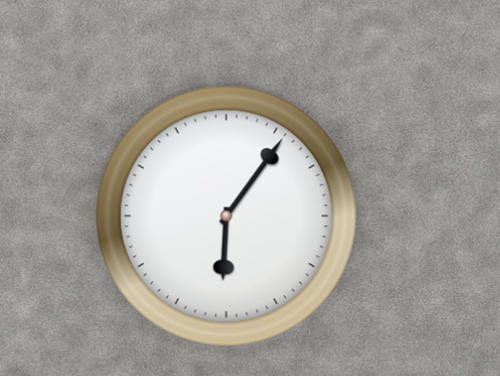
6:06
